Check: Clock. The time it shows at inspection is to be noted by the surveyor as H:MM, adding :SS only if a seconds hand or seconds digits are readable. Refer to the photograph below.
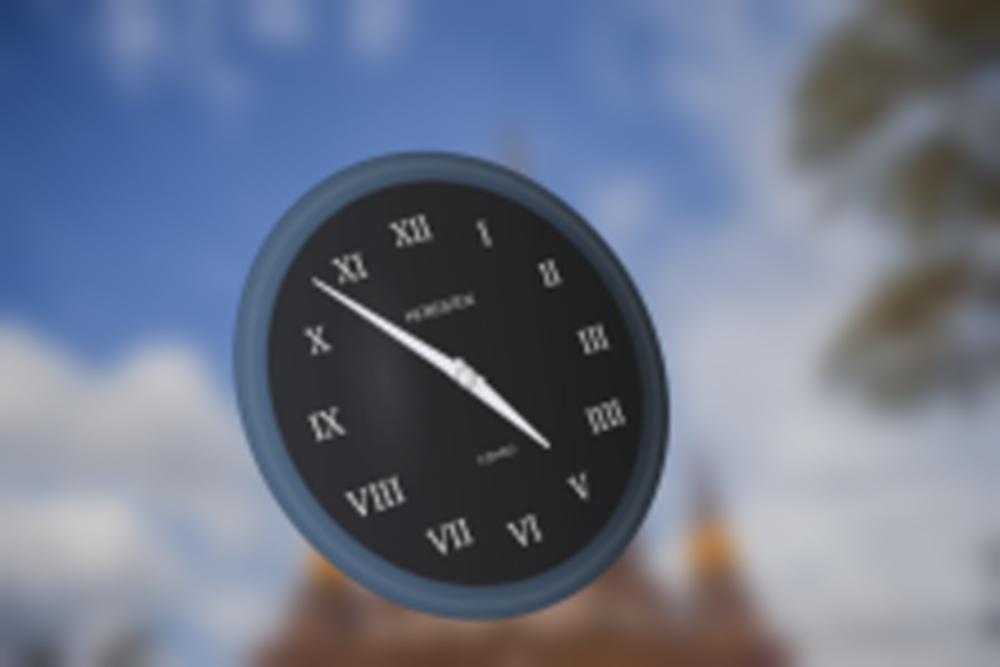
4:53
